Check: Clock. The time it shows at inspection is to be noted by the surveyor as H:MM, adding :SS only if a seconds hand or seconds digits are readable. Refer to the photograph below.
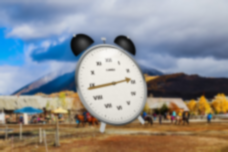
2:44
